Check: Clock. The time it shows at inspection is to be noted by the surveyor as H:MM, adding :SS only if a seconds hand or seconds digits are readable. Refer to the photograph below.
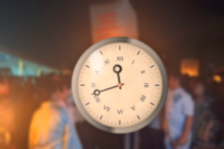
11:42
